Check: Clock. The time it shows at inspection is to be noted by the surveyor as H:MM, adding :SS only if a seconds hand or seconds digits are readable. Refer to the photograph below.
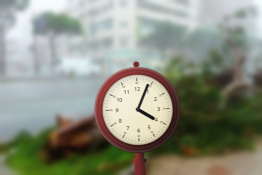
4:04
